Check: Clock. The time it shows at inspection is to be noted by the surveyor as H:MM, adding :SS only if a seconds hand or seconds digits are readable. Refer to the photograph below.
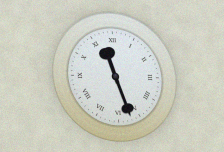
11:27
